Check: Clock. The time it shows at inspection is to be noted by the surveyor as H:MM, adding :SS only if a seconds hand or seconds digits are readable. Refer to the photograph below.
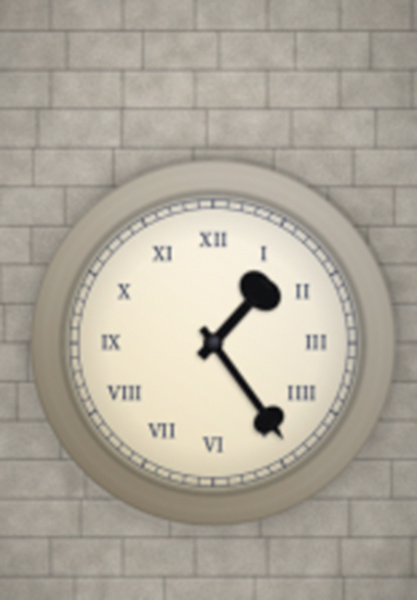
1:24
